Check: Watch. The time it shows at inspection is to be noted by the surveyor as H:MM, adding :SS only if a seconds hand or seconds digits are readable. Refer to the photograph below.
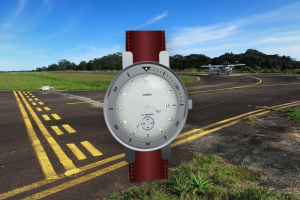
3:34
